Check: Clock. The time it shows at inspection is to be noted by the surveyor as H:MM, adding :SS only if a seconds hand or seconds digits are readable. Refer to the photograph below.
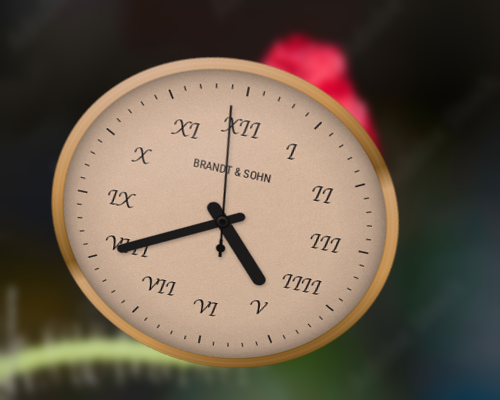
4:39:59
